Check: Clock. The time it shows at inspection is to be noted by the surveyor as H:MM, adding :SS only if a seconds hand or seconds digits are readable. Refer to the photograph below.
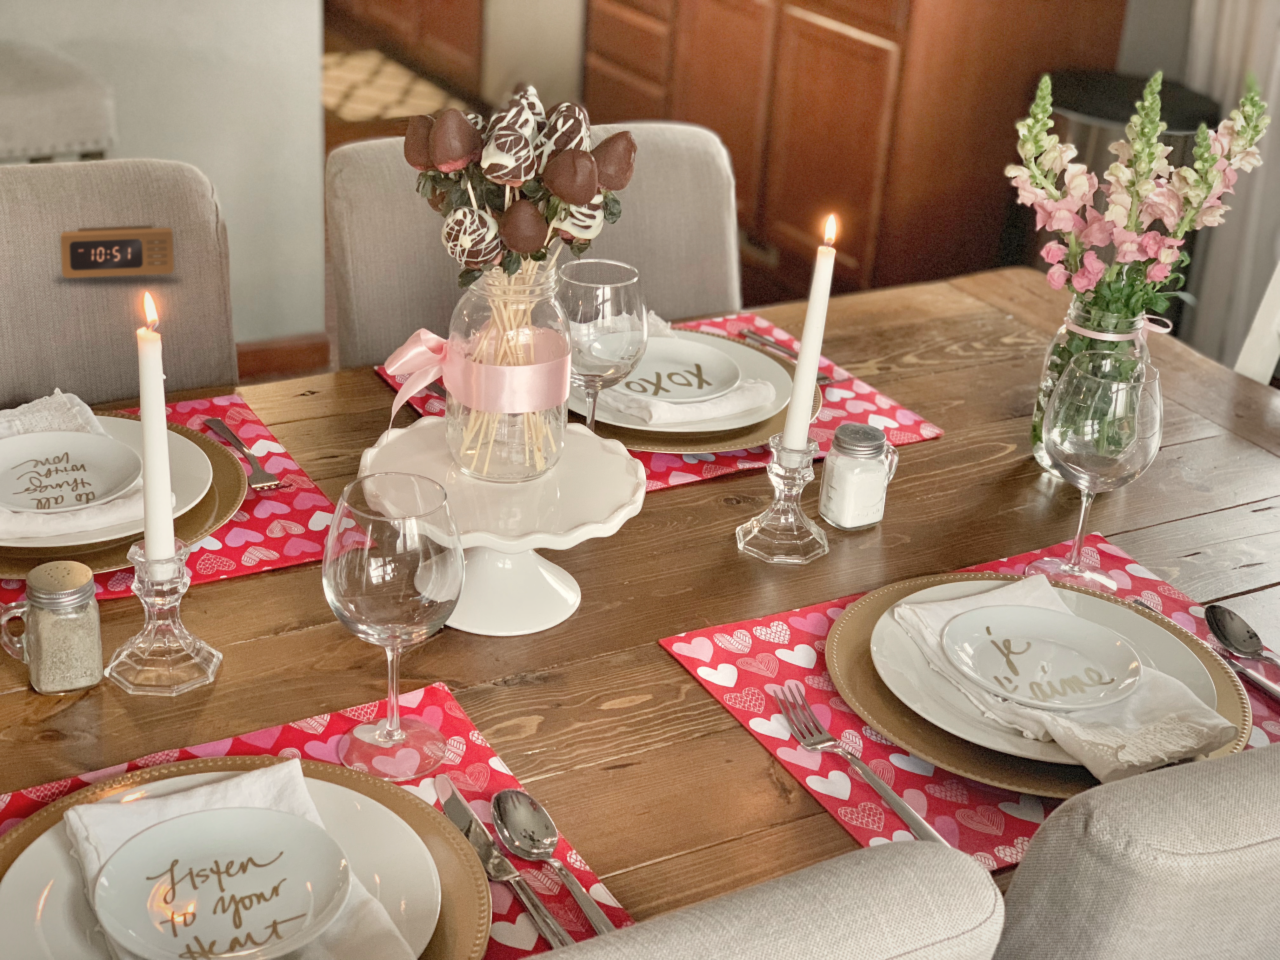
10:51
